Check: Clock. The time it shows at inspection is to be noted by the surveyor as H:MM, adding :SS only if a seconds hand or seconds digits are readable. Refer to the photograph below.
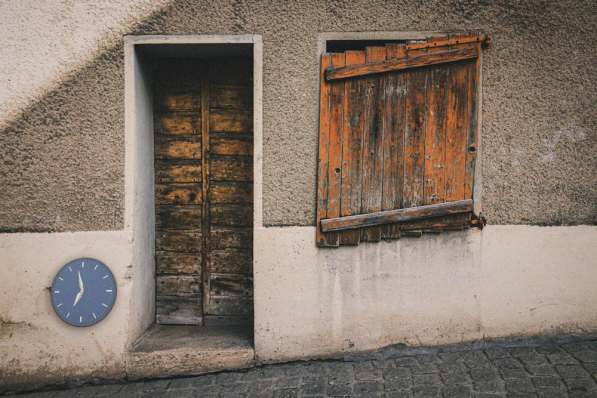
6:58
